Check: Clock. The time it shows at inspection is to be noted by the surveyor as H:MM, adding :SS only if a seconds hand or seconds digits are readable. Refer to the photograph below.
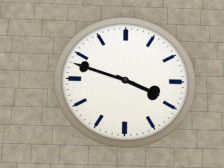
3:48
